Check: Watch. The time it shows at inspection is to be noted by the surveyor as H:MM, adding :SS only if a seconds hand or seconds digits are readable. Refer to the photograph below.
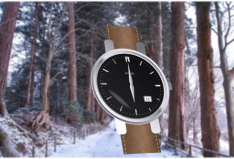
6:00
